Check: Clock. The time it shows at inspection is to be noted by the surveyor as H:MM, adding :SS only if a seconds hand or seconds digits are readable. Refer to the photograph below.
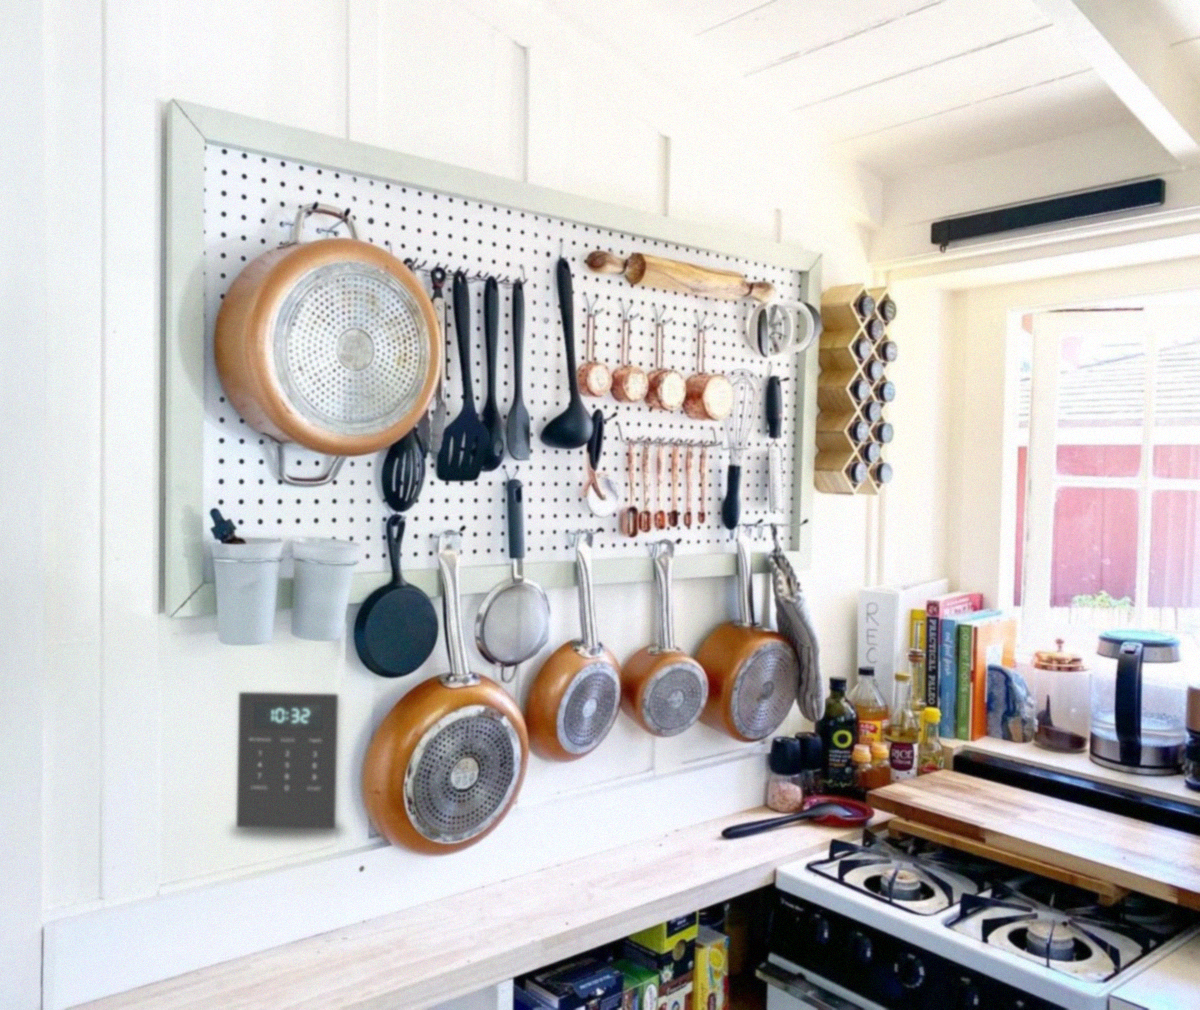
10:32
